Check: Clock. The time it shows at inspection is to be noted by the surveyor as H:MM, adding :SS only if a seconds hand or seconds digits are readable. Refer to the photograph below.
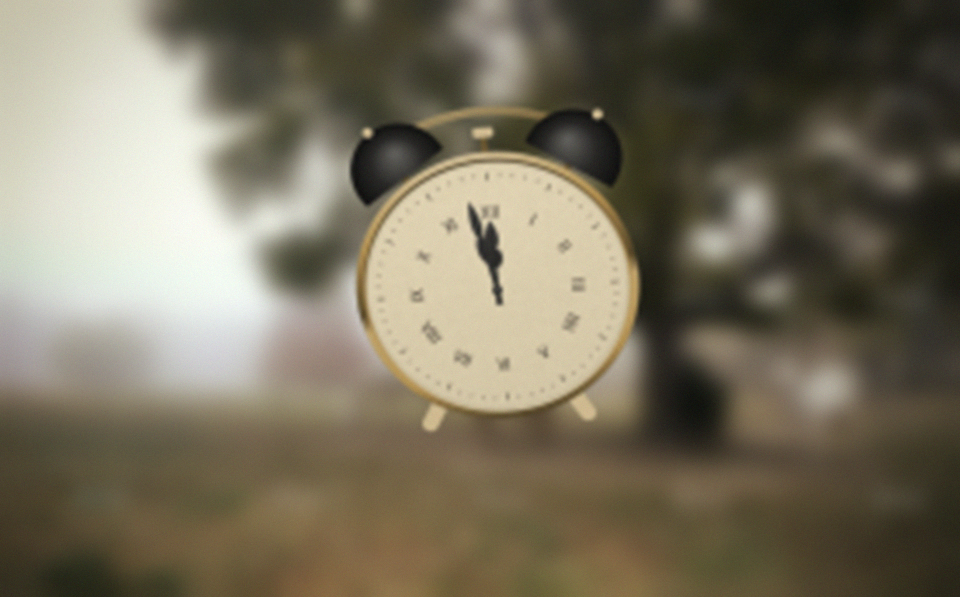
11:58
